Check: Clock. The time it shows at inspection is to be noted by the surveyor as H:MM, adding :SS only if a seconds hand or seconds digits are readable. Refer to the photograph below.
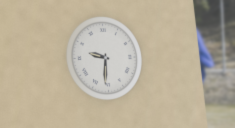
9:31
